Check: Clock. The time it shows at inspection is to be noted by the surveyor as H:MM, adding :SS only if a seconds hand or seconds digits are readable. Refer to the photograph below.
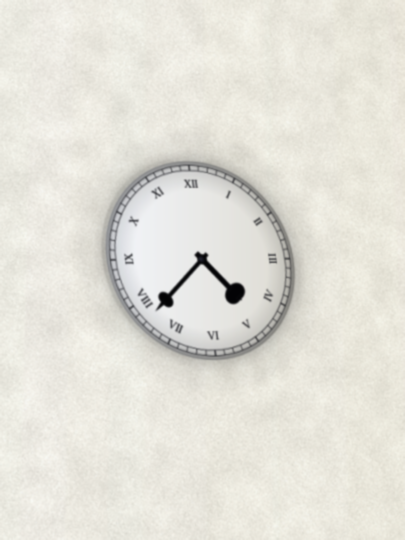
4:38
